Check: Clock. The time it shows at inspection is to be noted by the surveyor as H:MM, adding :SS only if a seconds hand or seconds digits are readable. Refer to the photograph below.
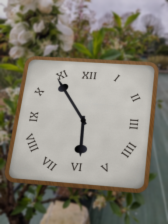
5:54
